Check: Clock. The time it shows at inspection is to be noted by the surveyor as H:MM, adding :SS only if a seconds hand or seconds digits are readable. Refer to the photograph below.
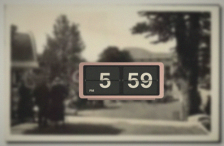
5:59
